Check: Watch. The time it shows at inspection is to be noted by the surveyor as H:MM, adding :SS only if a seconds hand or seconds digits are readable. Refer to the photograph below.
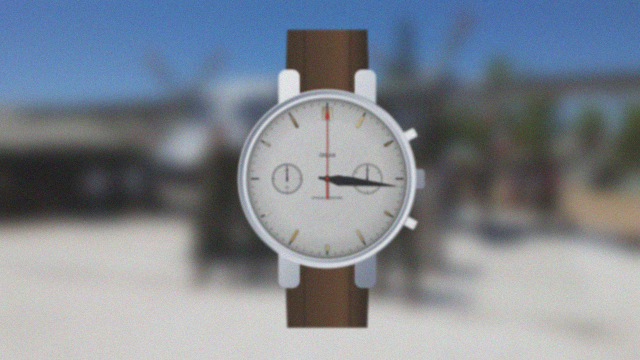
3:16
